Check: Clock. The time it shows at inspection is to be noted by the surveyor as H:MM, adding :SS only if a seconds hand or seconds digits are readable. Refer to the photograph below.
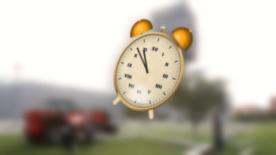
10:52
